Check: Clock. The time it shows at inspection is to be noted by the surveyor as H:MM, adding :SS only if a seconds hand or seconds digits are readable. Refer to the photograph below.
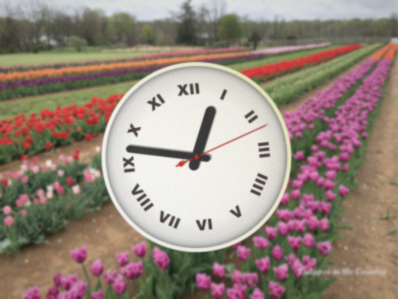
12:47:12
